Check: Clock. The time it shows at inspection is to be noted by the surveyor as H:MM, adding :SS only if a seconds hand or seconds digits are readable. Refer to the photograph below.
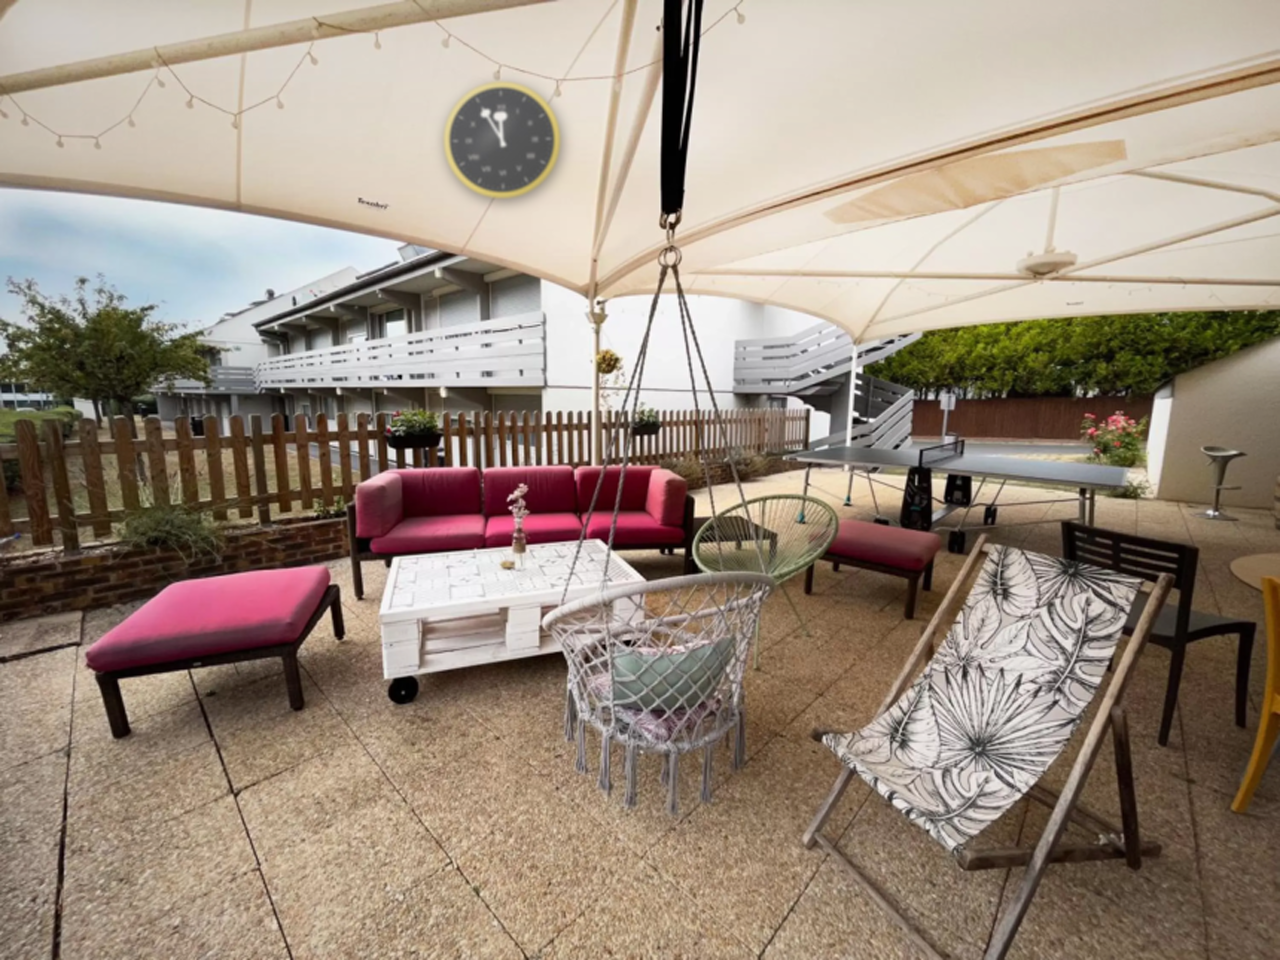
11:55
